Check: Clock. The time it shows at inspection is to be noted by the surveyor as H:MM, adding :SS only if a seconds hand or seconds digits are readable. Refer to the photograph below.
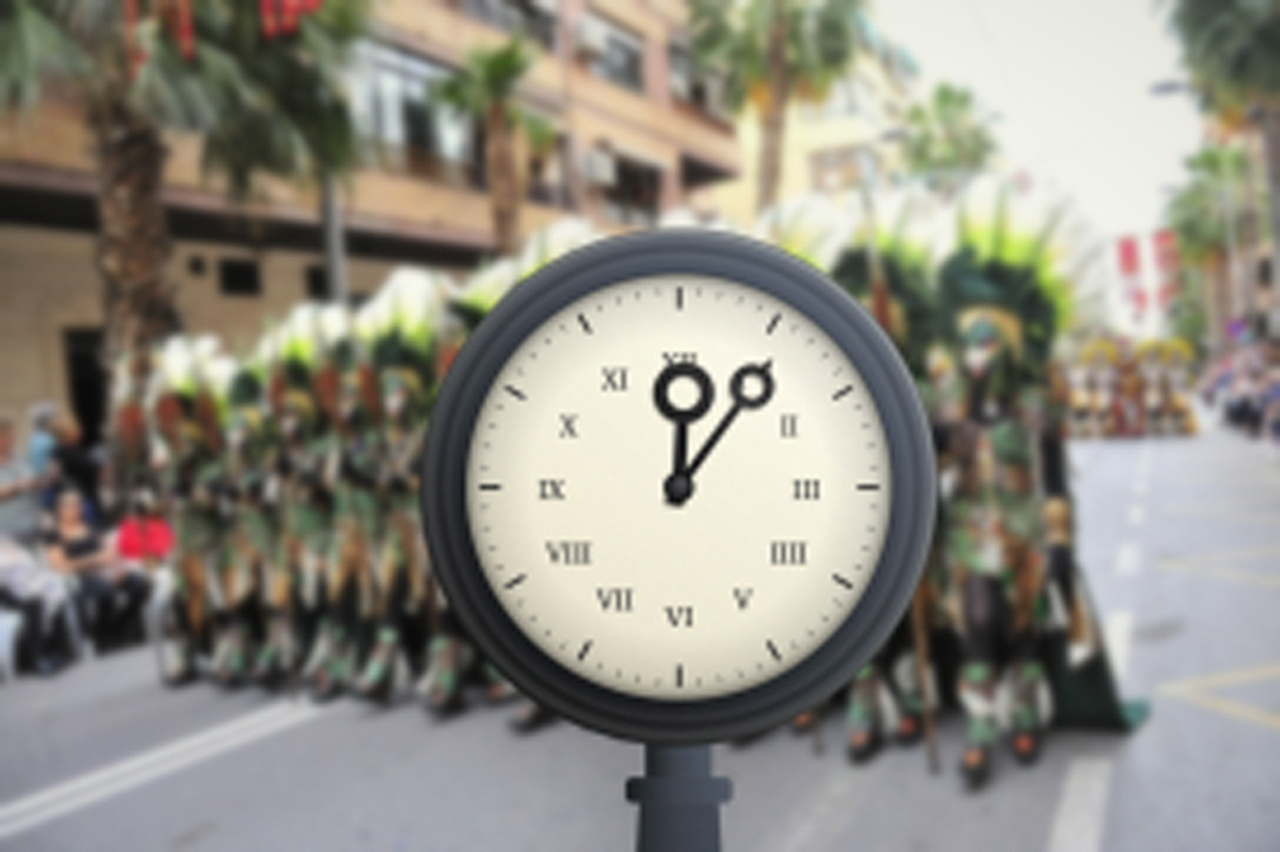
12:06
